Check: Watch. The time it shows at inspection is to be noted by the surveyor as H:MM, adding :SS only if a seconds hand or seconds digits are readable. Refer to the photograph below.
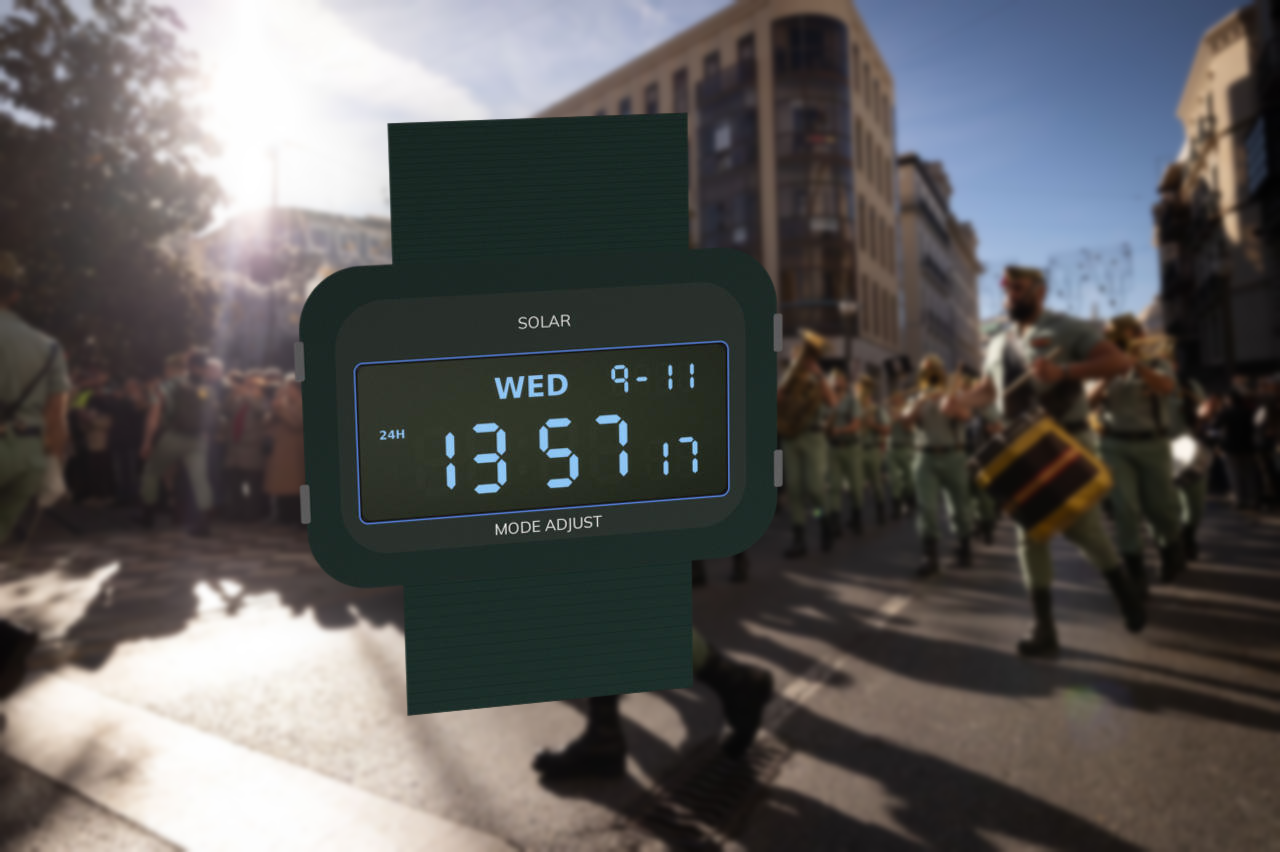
13:57:17
